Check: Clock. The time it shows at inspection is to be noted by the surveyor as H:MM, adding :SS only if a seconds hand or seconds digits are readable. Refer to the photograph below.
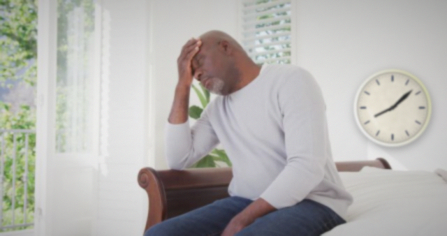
8:08
